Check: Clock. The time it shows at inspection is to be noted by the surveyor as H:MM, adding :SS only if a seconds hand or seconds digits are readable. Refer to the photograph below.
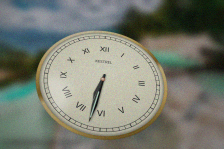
6:32
